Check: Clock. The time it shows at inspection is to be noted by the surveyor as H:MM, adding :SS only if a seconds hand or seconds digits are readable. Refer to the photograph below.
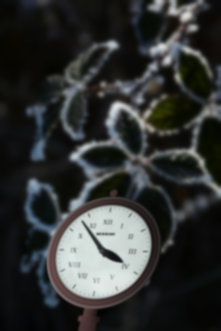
3:53
